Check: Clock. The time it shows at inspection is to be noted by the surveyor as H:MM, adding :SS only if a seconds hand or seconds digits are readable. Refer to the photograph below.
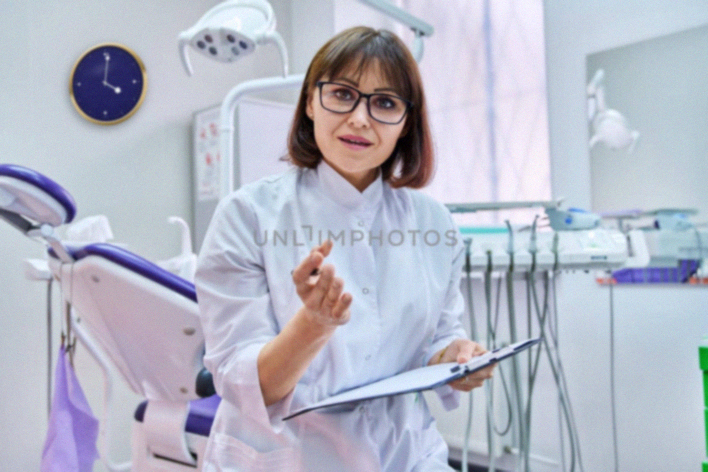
4:01
